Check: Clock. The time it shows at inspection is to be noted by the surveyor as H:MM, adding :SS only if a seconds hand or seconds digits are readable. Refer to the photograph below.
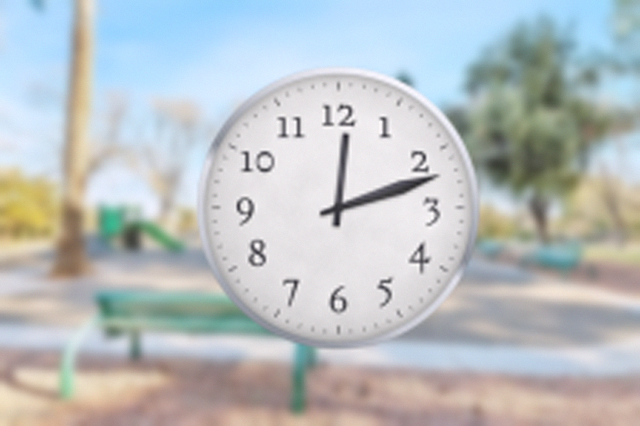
12:12
